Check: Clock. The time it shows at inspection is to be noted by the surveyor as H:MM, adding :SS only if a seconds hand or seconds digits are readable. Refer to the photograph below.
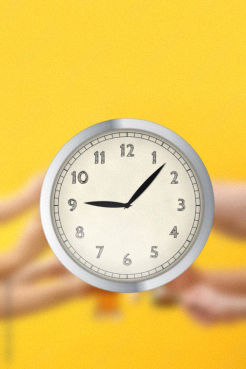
9:07
